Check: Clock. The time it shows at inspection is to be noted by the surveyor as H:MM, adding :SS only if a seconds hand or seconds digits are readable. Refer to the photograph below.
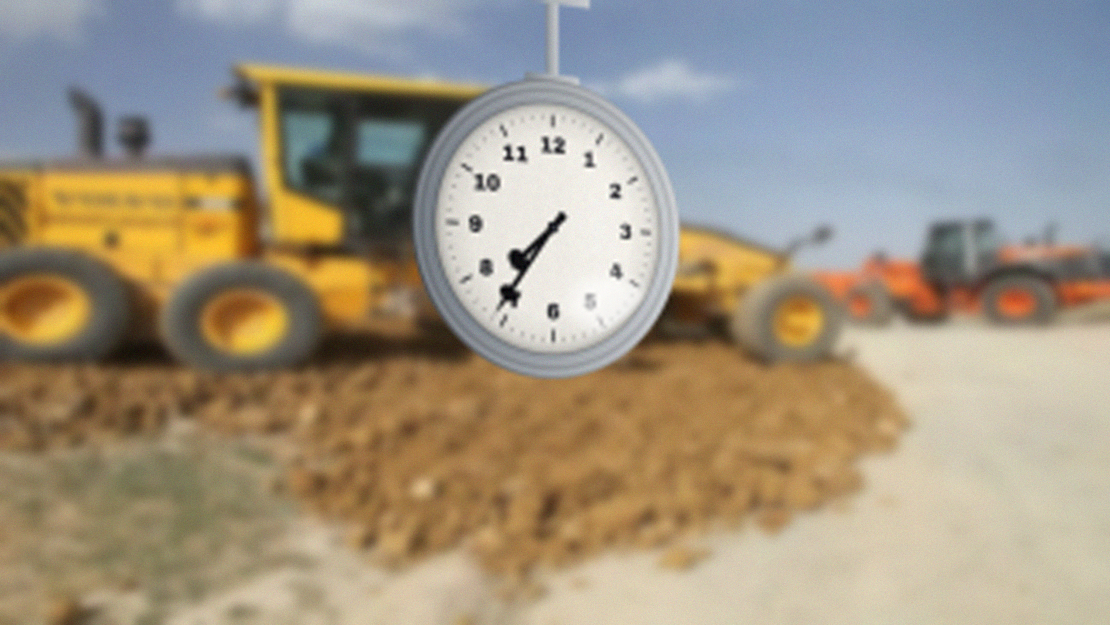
7:36
